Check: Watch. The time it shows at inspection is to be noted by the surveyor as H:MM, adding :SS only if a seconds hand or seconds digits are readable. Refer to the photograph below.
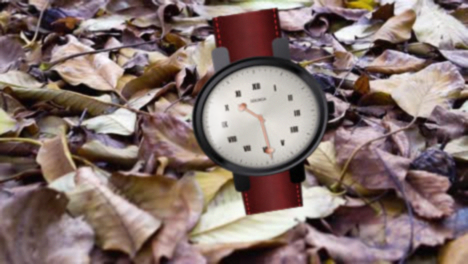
10:29
